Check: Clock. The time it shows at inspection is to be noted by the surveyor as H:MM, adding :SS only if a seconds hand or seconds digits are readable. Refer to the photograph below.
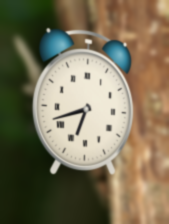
6:42
